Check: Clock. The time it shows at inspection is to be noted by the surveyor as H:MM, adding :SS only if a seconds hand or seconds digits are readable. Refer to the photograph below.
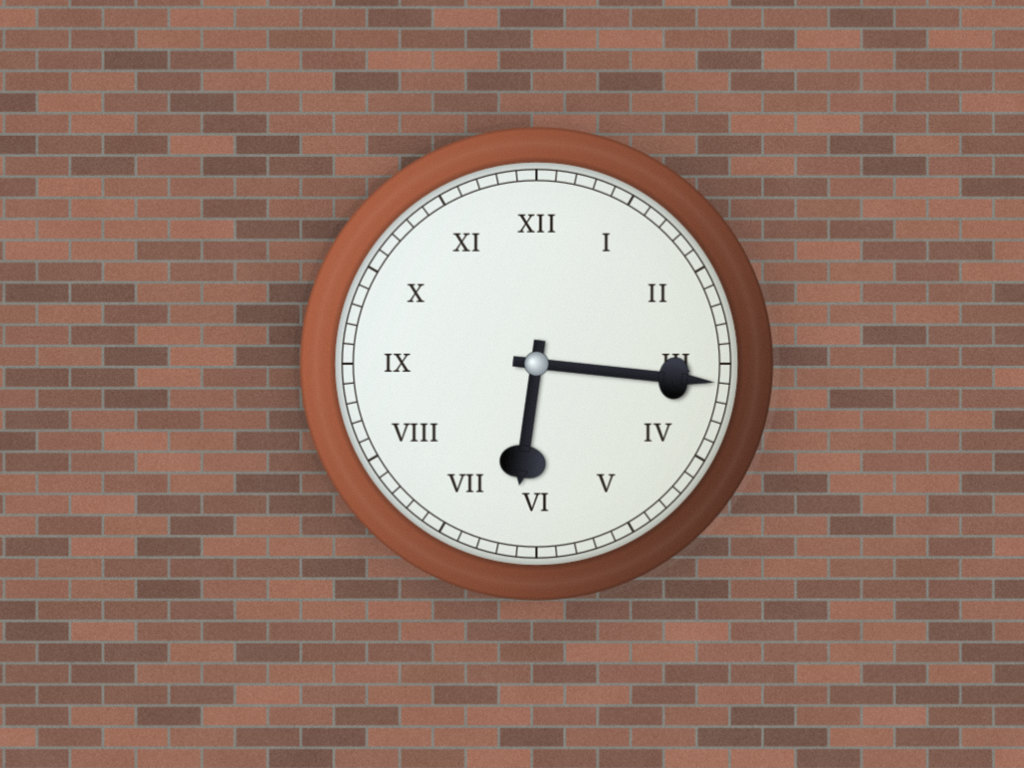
6:16
